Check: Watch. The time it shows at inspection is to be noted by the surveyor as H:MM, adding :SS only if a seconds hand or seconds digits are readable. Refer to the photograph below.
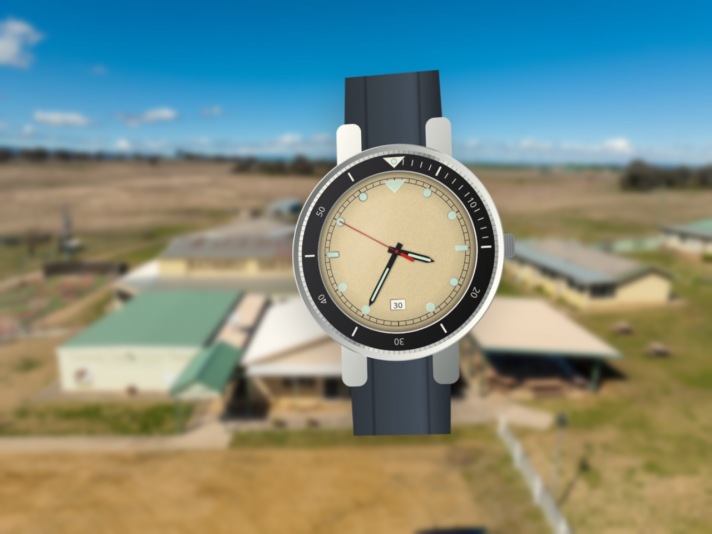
3:34:50
